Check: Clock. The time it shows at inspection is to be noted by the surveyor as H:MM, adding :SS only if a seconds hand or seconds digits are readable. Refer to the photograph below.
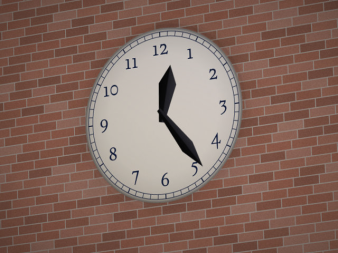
12:24
